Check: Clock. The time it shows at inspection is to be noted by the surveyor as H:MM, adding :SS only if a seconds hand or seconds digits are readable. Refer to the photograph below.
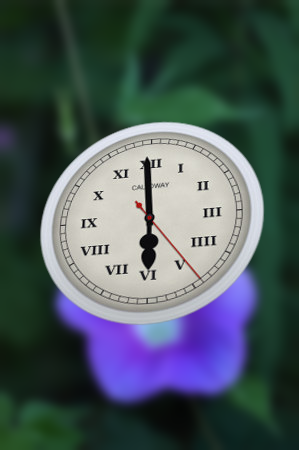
5:59:24
